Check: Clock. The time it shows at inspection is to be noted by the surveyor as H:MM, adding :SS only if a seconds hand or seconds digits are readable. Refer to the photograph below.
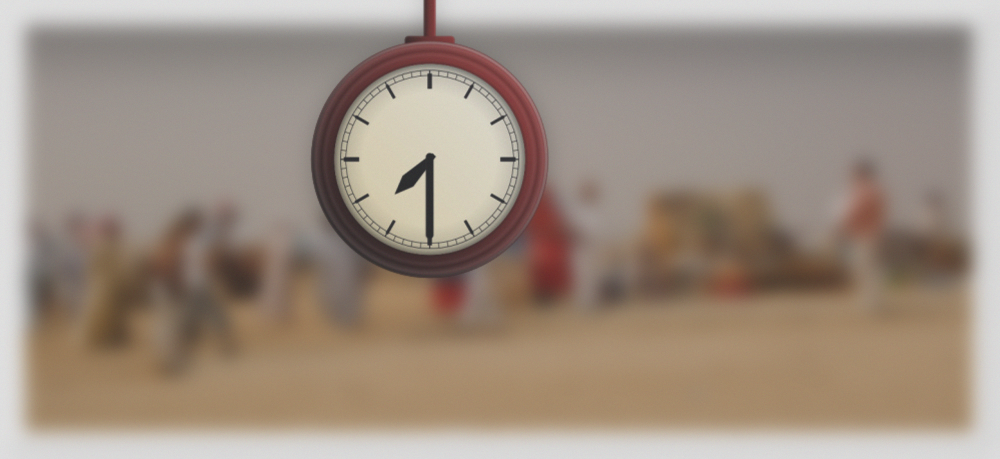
7:30
